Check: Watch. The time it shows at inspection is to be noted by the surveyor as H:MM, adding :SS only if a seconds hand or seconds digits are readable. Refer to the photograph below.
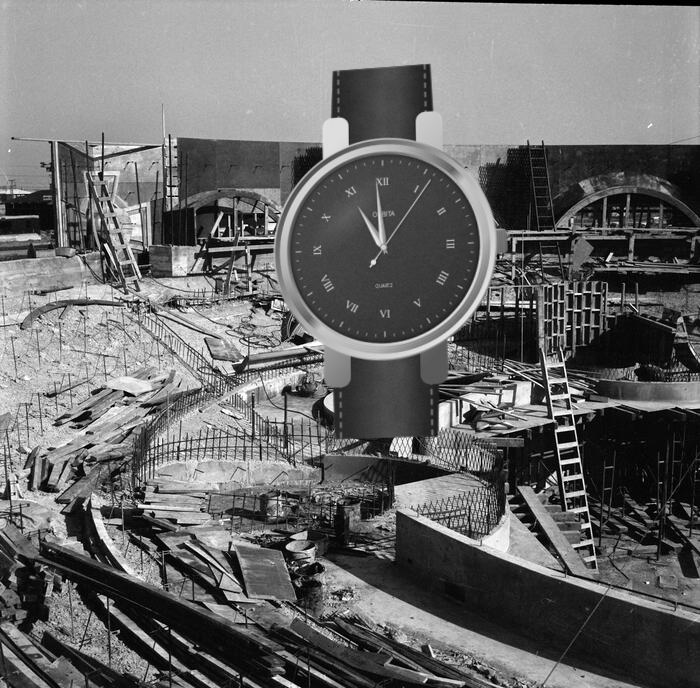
10:59:06
